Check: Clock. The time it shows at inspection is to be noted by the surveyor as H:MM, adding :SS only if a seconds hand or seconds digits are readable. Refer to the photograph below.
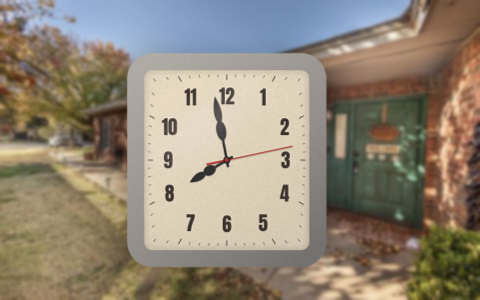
7:58:13
